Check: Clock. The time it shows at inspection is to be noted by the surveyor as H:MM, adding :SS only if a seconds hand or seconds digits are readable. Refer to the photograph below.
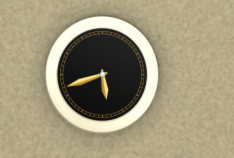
5:42
